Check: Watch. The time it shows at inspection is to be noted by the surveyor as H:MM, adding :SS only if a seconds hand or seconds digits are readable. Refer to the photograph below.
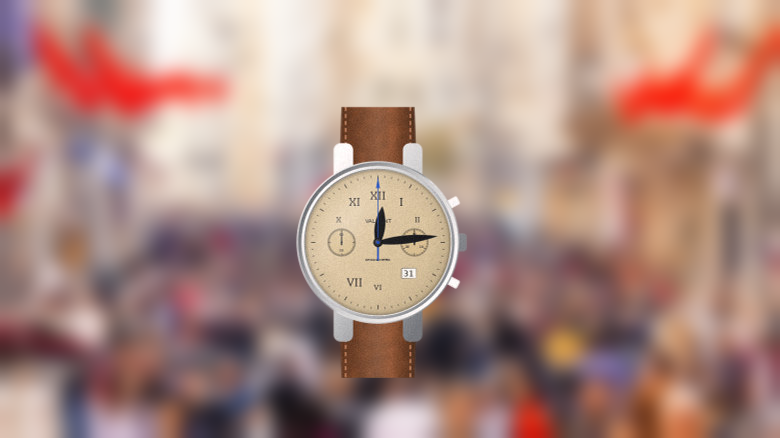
12:14
